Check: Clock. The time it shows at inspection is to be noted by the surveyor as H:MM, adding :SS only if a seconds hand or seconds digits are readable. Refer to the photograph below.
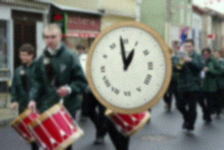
12:59
